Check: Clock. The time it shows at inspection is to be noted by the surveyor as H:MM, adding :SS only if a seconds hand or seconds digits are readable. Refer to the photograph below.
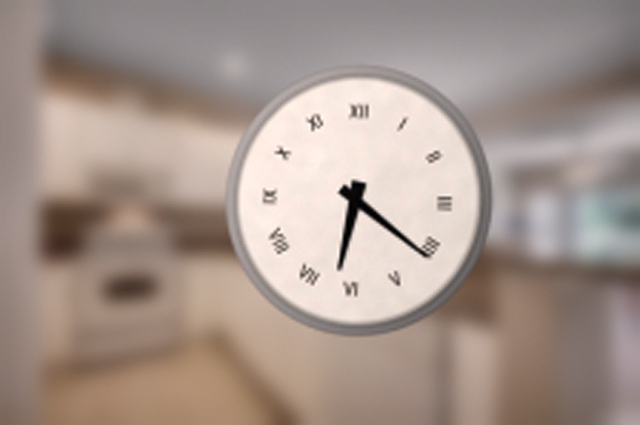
6:21
